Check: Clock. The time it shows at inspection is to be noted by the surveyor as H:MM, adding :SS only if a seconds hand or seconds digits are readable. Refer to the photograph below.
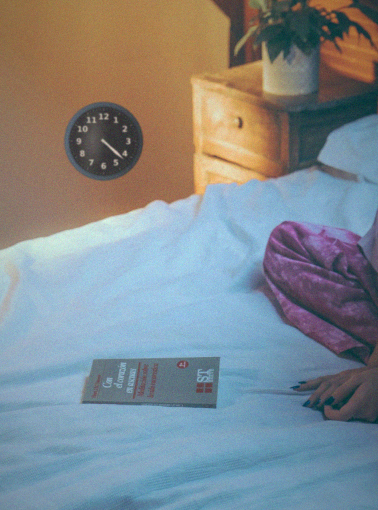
4:22
